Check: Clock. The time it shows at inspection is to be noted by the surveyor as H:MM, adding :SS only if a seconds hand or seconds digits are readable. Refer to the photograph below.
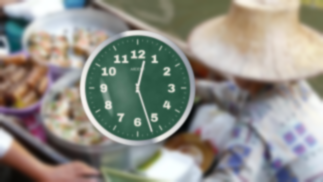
12:27
